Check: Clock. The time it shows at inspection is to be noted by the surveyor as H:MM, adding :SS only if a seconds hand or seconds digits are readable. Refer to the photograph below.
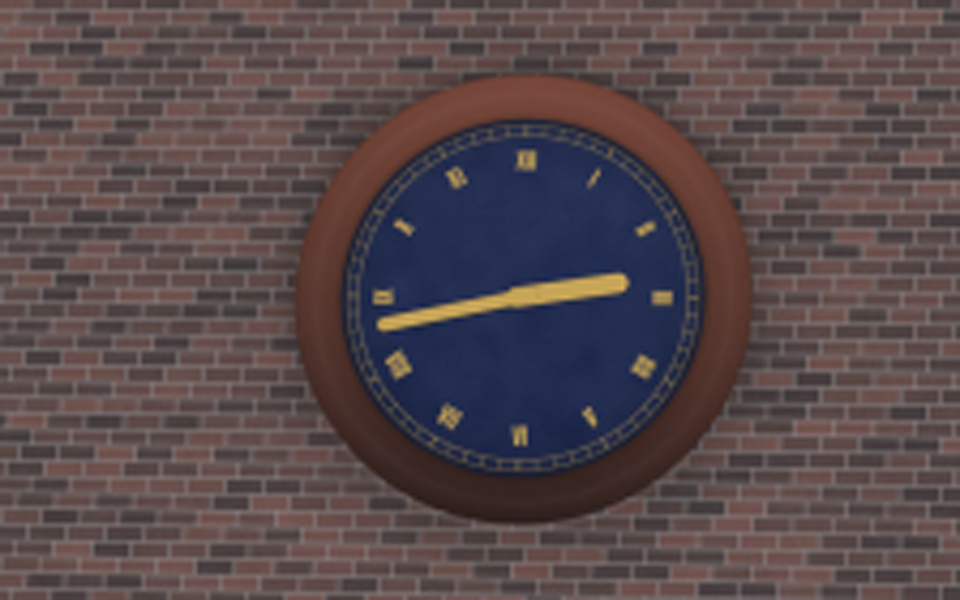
2:43
